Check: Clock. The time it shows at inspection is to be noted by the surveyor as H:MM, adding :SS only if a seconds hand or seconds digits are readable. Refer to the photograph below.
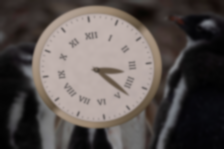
3:23
